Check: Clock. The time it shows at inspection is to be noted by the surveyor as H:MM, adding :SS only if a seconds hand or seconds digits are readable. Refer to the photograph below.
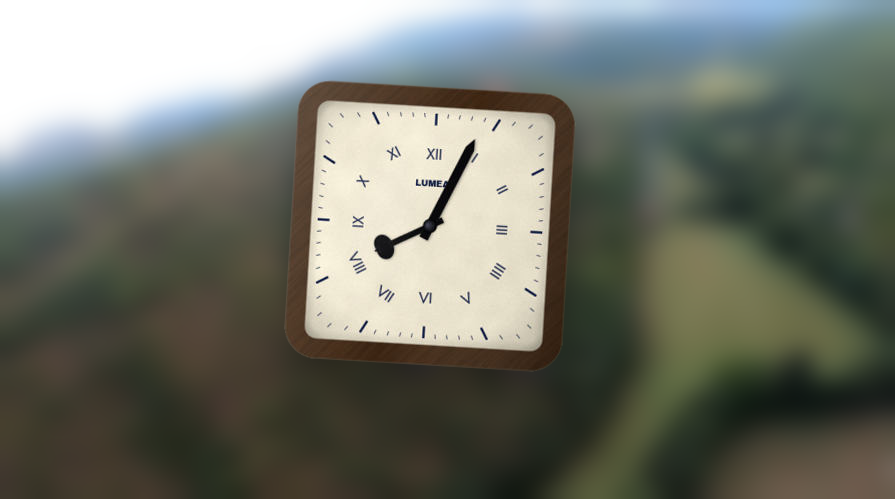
8:04
